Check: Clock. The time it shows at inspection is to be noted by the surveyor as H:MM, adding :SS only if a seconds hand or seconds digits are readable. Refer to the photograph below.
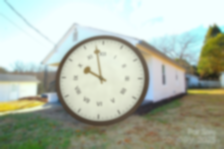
9:58
